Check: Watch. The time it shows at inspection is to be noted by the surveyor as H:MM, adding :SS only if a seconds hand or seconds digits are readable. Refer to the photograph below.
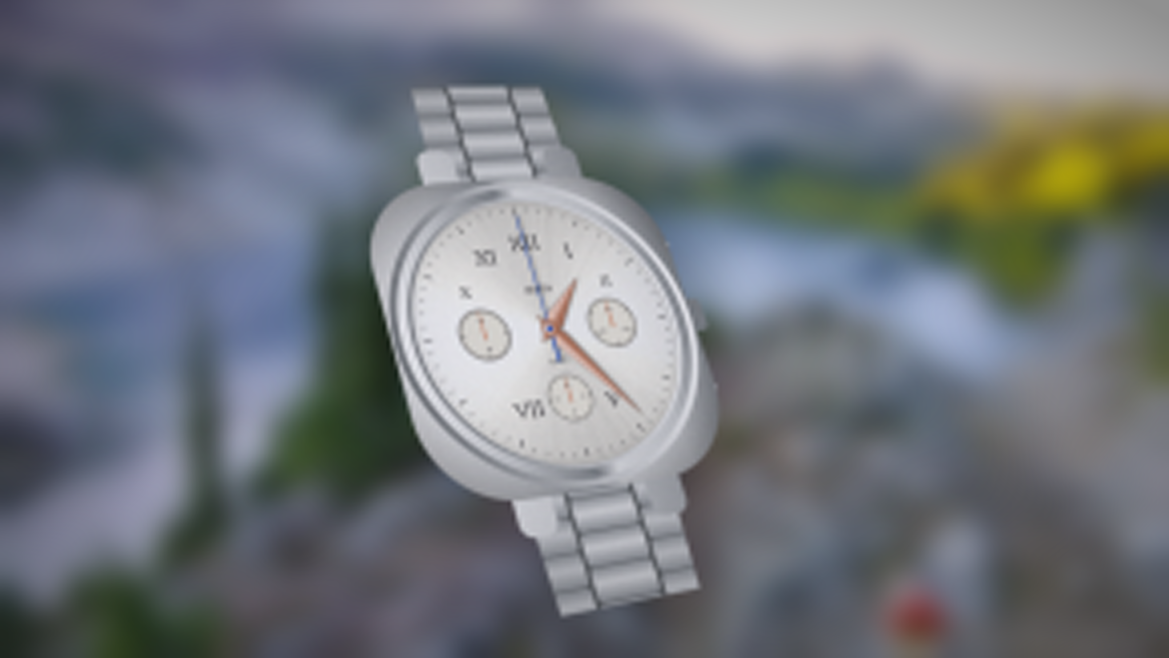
1:24
